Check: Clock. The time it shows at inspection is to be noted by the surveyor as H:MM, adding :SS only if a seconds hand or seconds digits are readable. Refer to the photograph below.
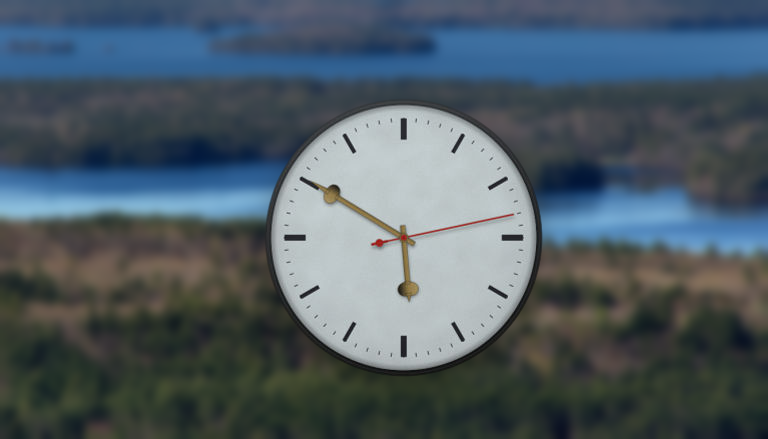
5:50:13
